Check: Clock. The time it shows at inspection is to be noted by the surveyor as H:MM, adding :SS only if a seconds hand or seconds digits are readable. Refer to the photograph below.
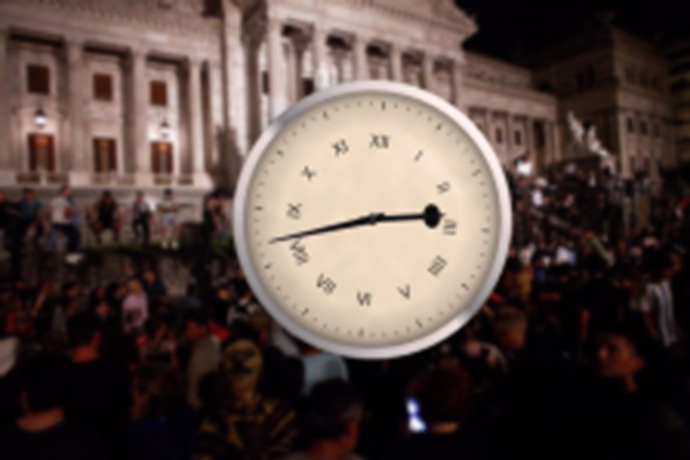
2:42
